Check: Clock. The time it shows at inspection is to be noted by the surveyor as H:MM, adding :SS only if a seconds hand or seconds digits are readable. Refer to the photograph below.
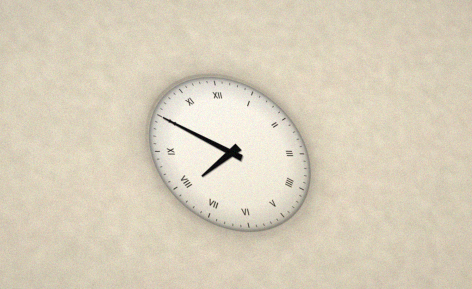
7:50
